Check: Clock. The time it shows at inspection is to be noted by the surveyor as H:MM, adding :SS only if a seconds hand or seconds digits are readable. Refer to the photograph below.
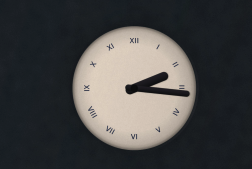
2:16
